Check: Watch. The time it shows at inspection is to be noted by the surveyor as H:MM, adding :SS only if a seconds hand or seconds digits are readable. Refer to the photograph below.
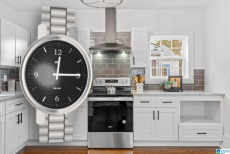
12:15
